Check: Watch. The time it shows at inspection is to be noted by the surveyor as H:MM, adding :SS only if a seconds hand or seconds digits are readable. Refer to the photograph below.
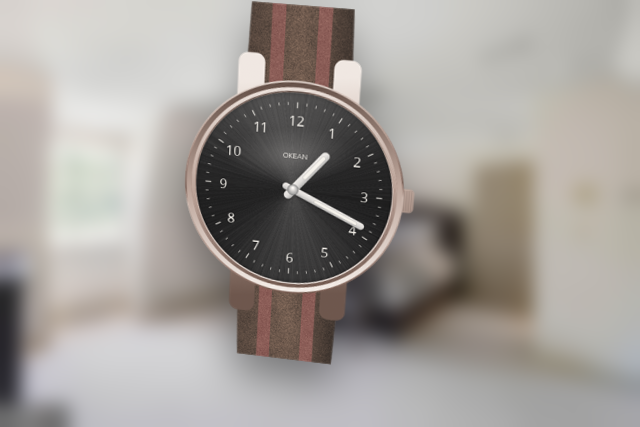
1:19
